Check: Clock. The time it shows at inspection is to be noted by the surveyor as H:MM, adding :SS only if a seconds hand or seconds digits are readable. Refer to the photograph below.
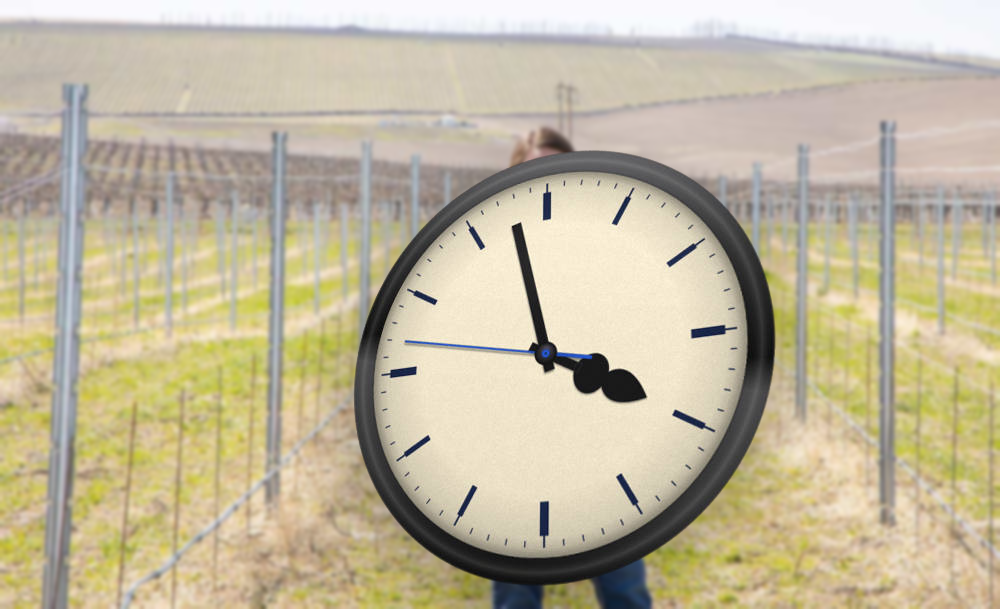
3:57:47
